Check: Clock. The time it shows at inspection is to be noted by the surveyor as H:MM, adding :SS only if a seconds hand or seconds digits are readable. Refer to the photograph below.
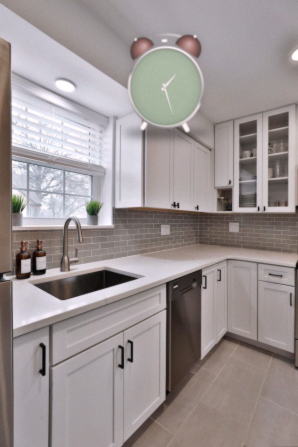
1:27
